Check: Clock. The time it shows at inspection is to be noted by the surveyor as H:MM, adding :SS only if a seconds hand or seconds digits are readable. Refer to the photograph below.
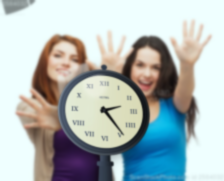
2:24
